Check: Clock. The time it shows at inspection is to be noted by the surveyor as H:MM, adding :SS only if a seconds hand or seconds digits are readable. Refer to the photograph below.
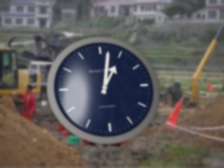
1:02
